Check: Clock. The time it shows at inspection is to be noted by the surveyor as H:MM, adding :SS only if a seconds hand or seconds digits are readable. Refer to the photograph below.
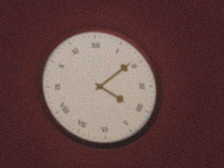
4:09
